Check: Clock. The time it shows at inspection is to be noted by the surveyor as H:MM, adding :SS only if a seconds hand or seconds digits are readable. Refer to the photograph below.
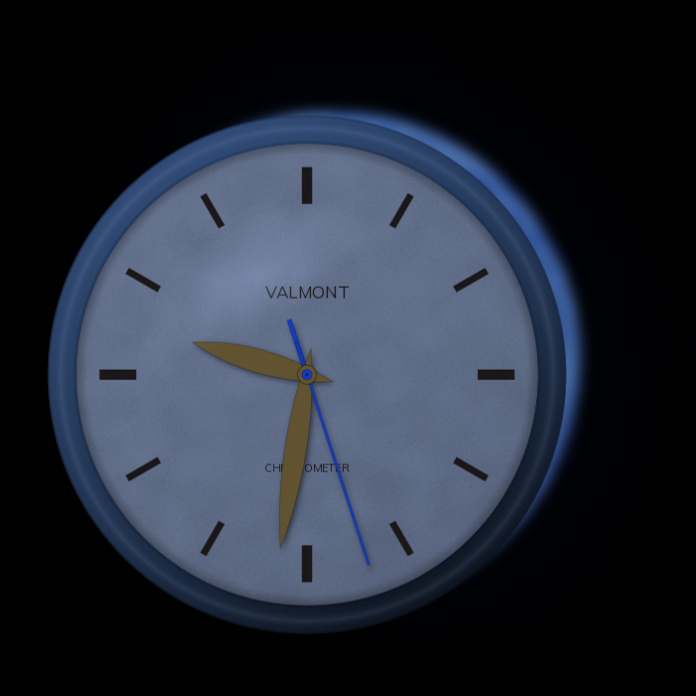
9:31:27
